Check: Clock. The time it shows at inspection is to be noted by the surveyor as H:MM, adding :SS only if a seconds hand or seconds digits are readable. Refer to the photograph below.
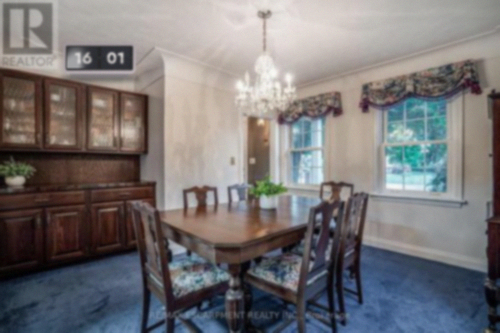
16:01
